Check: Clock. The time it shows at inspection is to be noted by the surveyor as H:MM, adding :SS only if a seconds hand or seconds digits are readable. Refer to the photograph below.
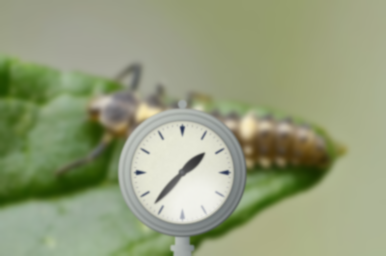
1:37
